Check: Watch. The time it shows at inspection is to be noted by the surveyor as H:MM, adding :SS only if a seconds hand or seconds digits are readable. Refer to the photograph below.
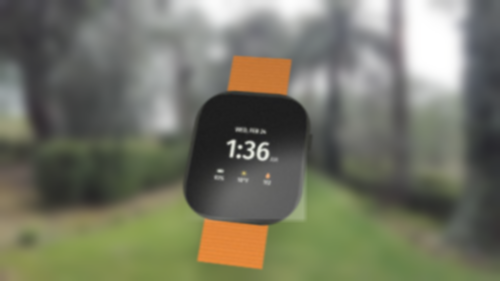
1:36
